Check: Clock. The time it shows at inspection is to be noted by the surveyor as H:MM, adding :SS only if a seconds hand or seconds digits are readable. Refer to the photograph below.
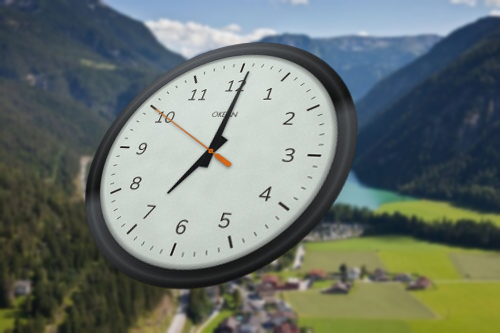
7:00:50
